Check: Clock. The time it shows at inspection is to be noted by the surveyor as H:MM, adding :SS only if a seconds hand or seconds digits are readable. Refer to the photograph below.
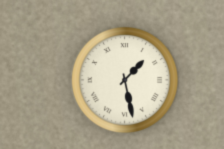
1:28
